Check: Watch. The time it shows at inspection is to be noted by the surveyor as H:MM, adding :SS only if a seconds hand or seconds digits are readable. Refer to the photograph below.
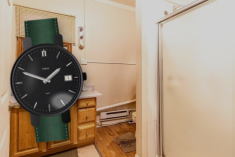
1:49
